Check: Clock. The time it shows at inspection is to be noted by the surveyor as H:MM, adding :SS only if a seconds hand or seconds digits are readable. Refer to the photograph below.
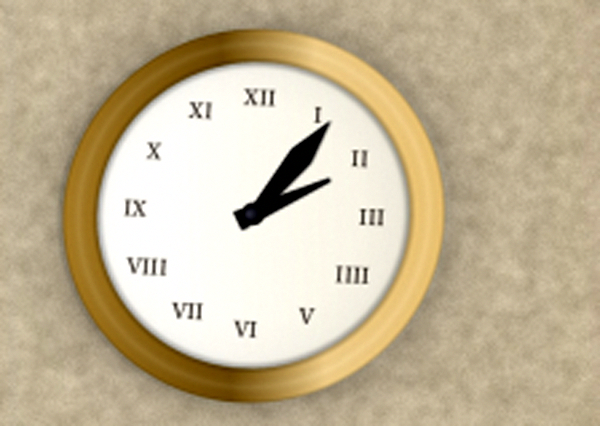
2:06
